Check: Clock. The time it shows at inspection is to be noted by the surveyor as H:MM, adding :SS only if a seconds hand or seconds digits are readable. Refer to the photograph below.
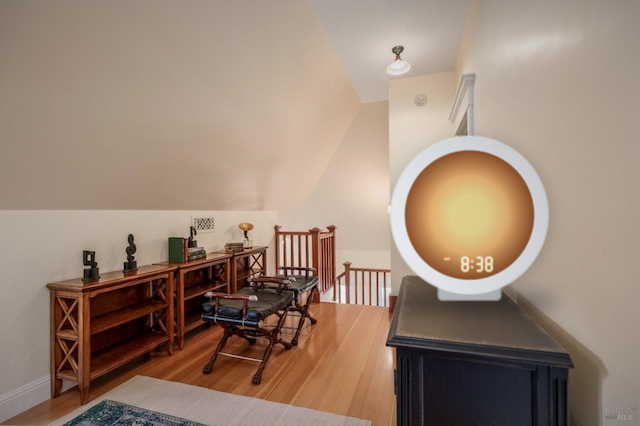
8:38
